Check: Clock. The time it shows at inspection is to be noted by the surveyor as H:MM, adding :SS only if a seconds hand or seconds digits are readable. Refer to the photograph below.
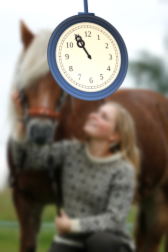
10:55
